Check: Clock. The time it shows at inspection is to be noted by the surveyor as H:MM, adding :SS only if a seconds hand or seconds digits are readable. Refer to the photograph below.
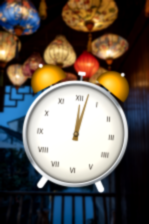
12:02
